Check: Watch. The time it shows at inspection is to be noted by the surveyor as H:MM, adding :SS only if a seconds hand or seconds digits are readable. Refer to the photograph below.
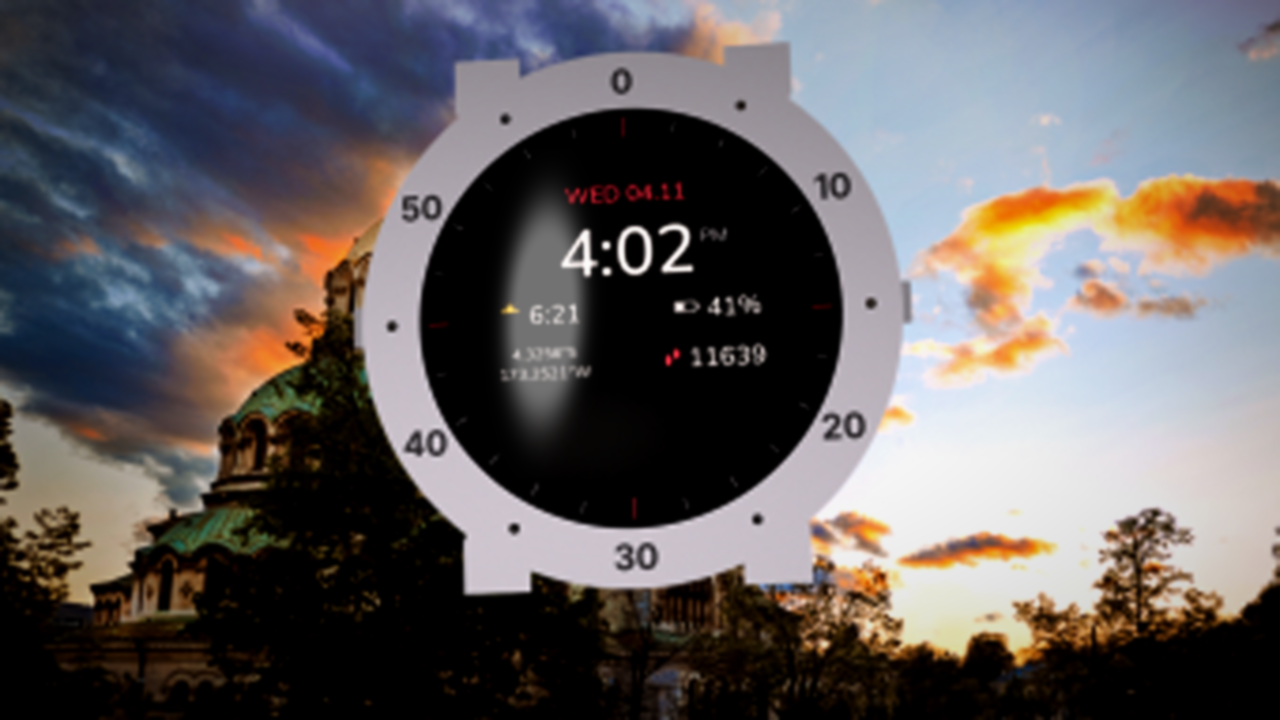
4:02
